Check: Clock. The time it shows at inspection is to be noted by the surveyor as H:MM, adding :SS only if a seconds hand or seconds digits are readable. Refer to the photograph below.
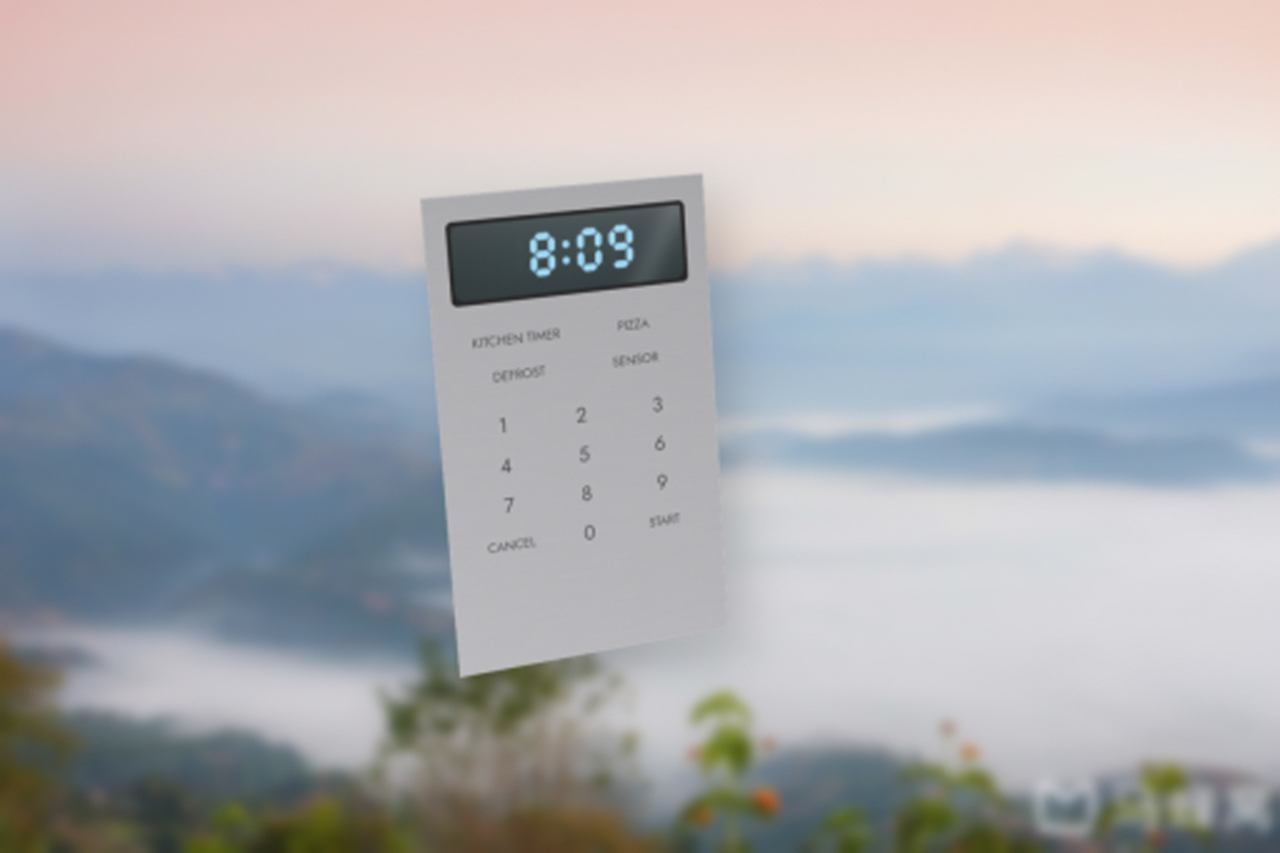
8:09
